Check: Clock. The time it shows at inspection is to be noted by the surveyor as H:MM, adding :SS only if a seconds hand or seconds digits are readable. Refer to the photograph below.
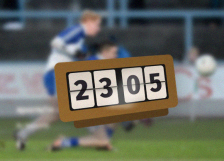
23:05
